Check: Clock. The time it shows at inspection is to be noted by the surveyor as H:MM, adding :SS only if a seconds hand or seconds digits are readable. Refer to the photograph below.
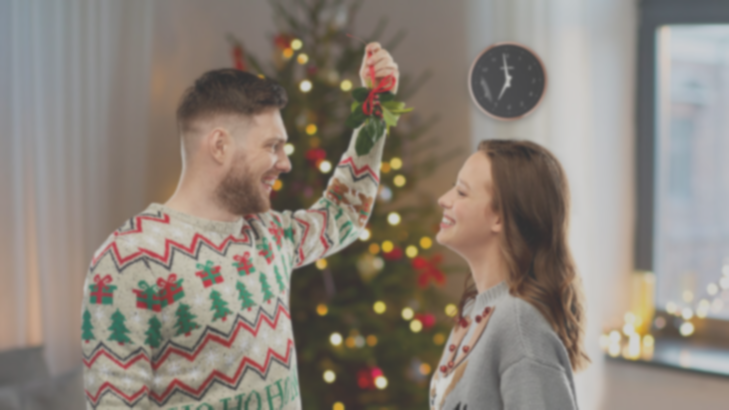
6:59
